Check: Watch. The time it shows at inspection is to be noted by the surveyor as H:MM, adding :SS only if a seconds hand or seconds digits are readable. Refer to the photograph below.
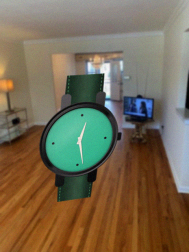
12:28
